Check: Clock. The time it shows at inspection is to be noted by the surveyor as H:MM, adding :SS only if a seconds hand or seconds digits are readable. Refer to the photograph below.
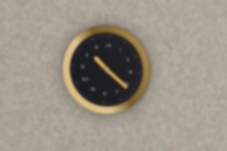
10:21
